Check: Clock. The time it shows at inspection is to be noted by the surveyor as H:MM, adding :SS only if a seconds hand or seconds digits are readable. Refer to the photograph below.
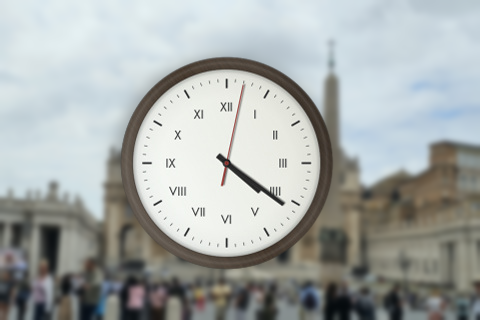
4:21:02
